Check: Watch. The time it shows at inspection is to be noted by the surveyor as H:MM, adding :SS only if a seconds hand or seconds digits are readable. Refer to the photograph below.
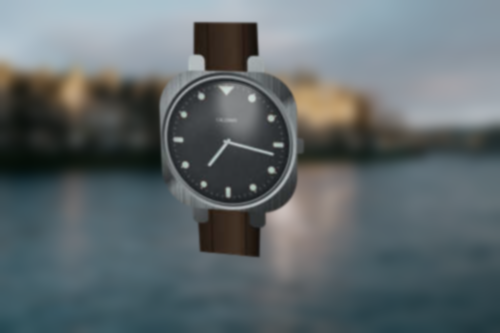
7:17
